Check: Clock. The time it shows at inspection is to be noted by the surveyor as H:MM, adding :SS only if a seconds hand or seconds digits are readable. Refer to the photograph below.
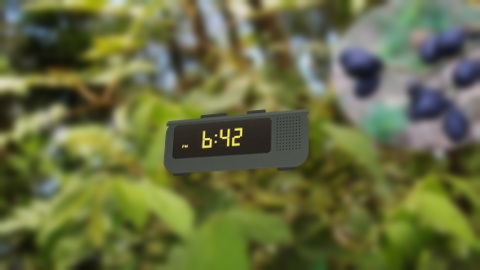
6:42
